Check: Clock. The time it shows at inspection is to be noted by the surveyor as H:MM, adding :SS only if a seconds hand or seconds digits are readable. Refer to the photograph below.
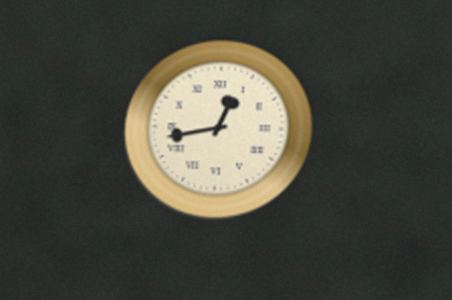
12:43
